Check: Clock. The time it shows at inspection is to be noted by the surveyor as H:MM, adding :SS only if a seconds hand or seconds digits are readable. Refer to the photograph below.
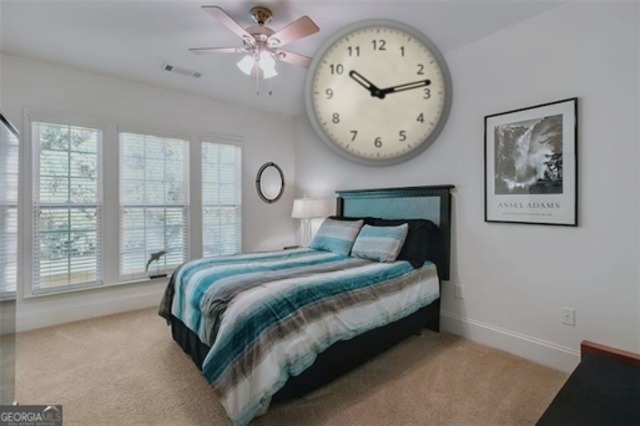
10:13
